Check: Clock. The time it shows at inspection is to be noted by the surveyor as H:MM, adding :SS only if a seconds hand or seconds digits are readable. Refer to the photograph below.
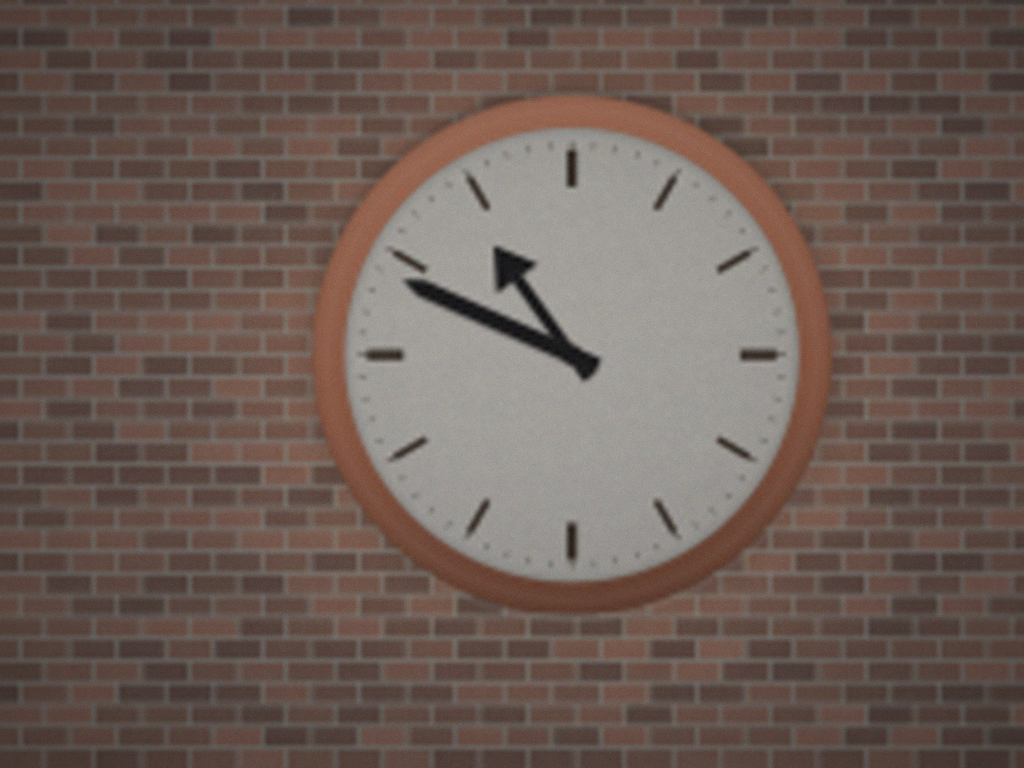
10:49
